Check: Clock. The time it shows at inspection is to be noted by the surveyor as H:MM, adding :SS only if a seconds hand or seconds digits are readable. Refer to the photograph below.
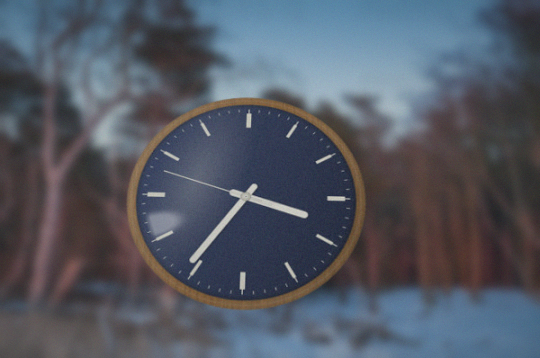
3:35:48
